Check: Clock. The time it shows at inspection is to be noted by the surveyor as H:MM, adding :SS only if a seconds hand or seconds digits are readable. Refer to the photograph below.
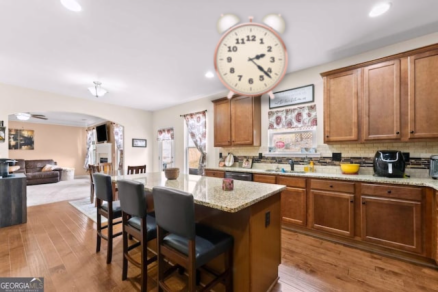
2:22
